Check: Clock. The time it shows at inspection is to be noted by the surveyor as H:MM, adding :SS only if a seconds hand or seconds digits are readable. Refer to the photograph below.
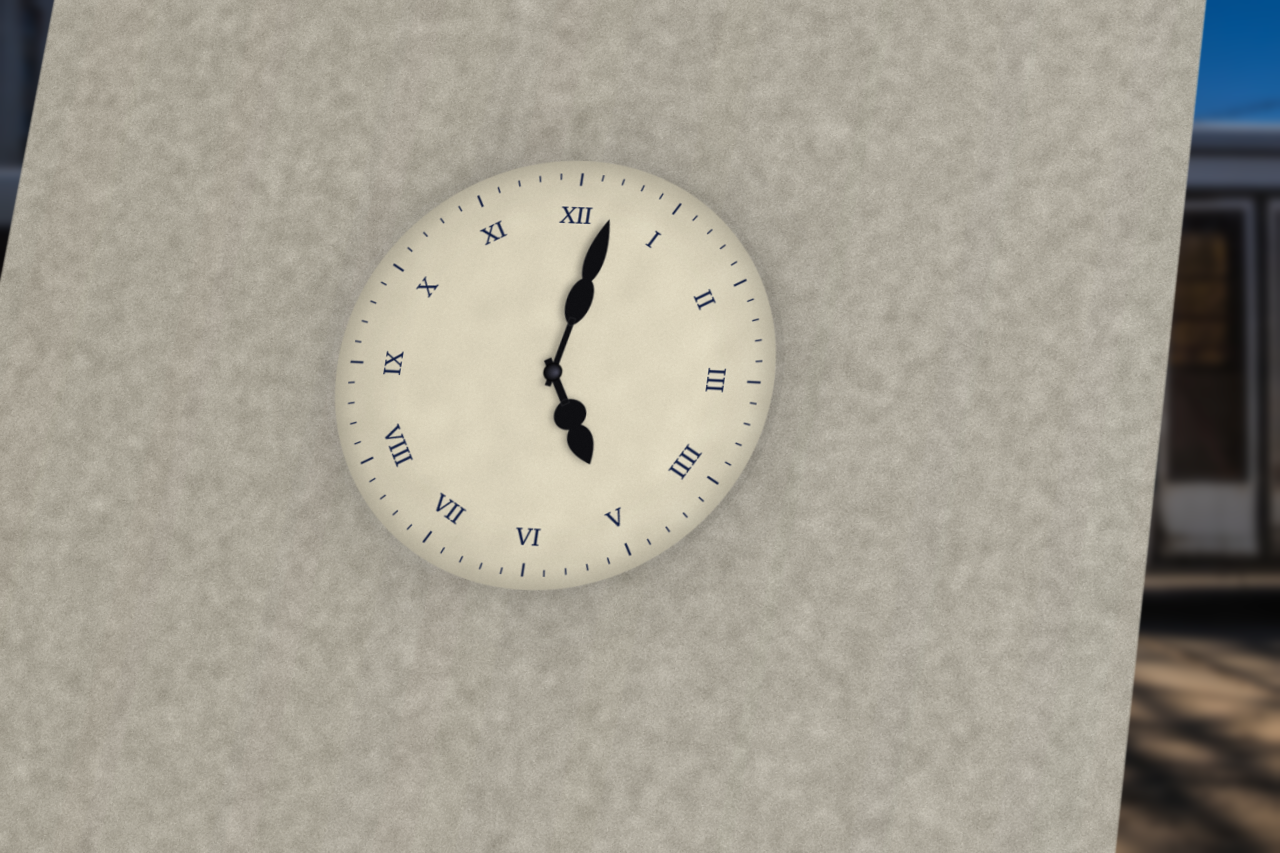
5:02
